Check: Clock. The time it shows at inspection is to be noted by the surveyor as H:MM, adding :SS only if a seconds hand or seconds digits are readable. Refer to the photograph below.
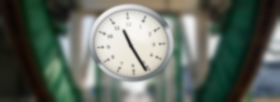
11:26
